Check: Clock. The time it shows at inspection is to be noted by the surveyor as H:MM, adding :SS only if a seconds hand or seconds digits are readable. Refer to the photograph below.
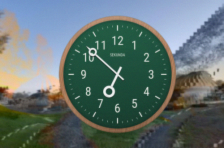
6:52
